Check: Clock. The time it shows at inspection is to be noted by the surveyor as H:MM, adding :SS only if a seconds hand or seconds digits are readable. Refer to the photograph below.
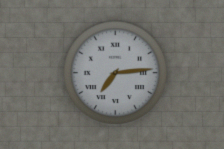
7:14
